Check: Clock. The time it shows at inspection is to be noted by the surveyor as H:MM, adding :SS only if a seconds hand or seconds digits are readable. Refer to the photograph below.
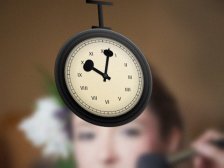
10:02
